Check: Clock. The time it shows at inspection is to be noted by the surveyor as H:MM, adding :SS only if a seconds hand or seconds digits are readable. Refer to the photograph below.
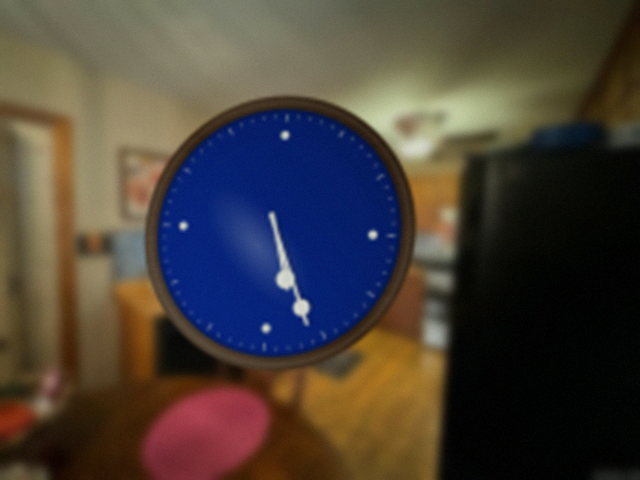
5:26
